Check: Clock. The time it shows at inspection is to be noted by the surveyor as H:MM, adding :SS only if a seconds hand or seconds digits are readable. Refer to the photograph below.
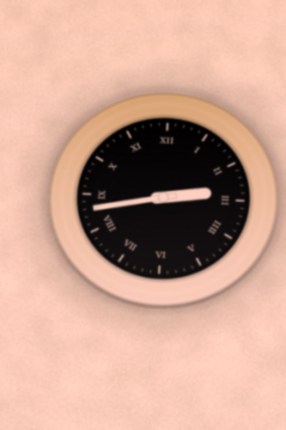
2:43
